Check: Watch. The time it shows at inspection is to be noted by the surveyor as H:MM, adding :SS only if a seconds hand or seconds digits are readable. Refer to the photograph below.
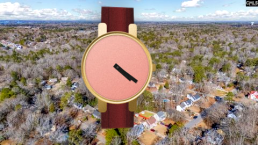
4:21
